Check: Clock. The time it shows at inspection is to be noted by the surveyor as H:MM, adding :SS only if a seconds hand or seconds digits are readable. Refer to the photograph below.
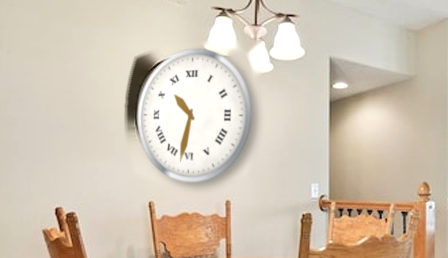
10:32
